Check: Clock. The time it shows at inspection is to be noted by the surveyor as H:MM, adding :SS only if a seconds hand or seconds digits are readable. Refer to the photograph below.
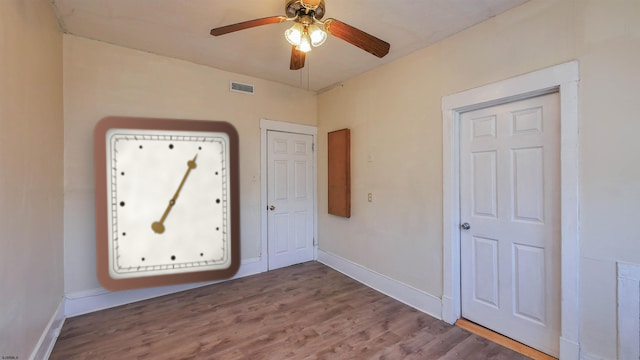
7:05
